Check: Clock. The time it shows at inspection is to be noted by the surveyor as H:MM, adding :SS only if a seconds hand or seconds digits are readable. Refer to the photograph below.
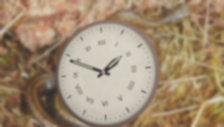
1:49
